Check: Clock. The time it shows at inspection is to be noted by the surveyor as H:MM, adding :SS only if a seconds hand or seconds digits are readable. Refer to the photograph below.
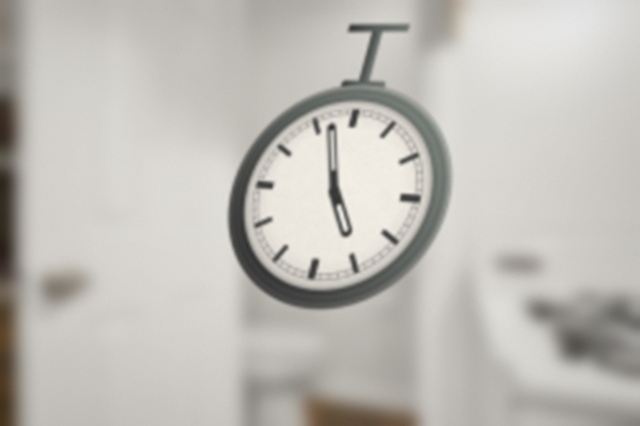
4:57
